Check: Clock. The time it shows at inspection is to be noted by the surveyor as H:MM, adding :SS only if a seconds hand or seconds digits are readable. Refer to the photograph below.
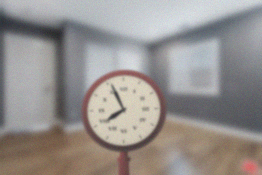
7:56
